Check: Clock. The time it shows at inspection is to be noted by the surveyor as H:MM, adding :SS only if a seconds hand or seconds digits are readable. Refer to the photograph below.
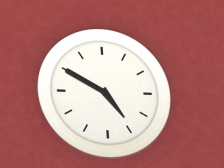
4:50
